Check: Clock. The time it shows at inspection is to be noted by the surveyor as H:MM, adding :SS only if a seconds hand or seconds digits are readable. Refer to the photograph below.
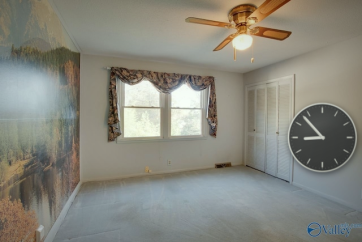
8:53
